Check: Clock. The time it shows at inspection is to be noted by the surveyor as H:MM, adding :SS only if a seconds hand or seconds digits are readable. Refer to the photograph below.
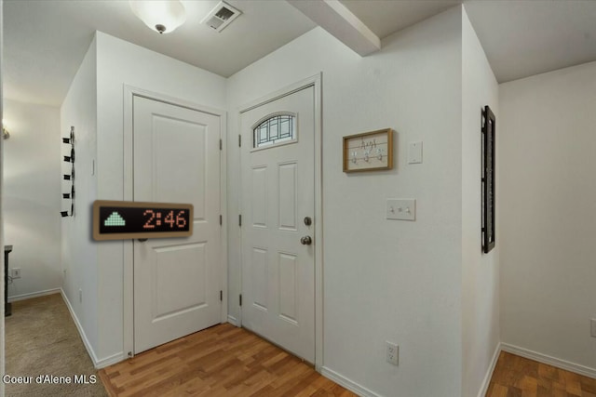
2:46
